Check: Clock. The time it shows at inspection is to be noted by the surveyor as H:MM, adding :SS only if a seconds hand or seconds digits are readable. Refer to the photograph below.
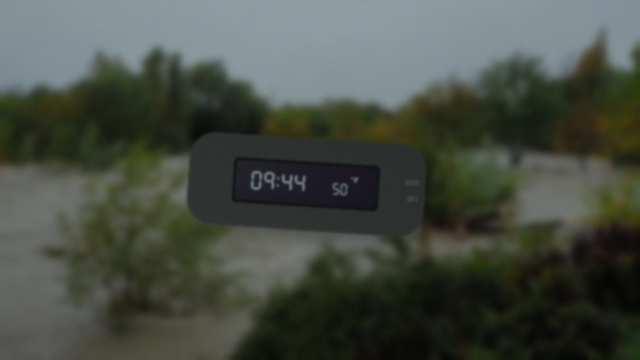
9:44
